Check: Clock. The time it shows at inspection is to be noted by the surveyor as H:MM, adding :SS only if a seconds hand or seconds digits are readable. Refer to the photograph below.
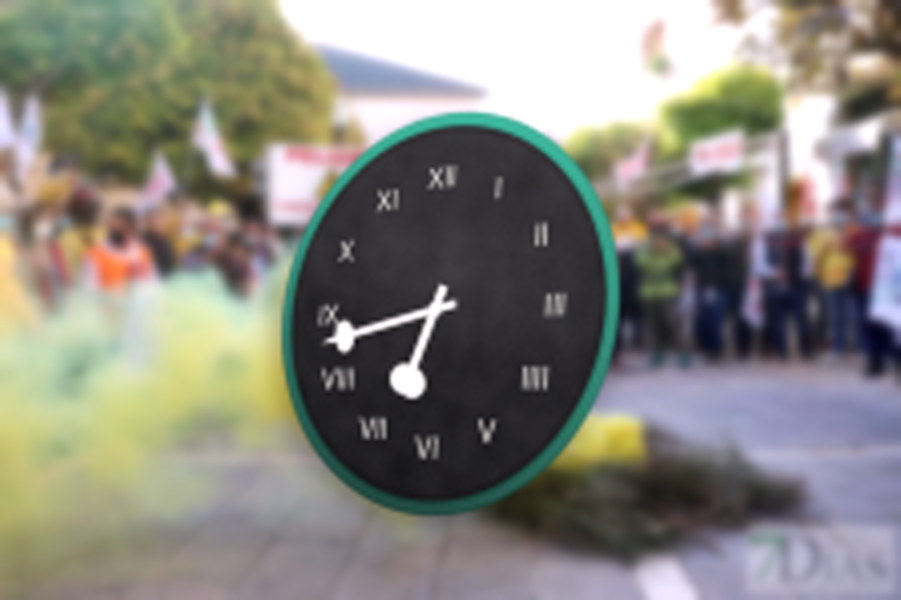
6:43
